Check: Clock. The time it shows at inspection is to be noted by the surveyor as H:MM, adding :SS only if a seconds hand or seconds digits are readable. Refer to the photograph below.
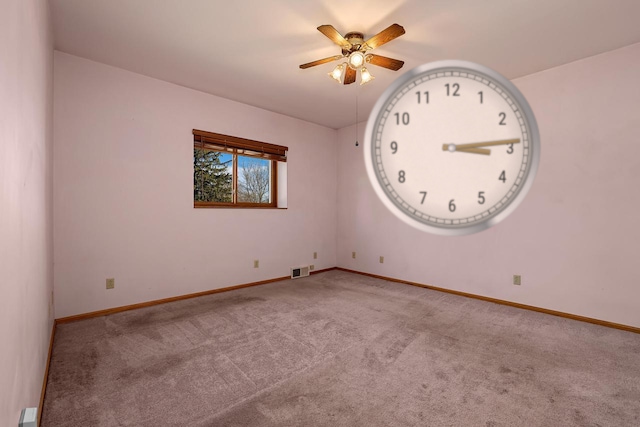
3:14
